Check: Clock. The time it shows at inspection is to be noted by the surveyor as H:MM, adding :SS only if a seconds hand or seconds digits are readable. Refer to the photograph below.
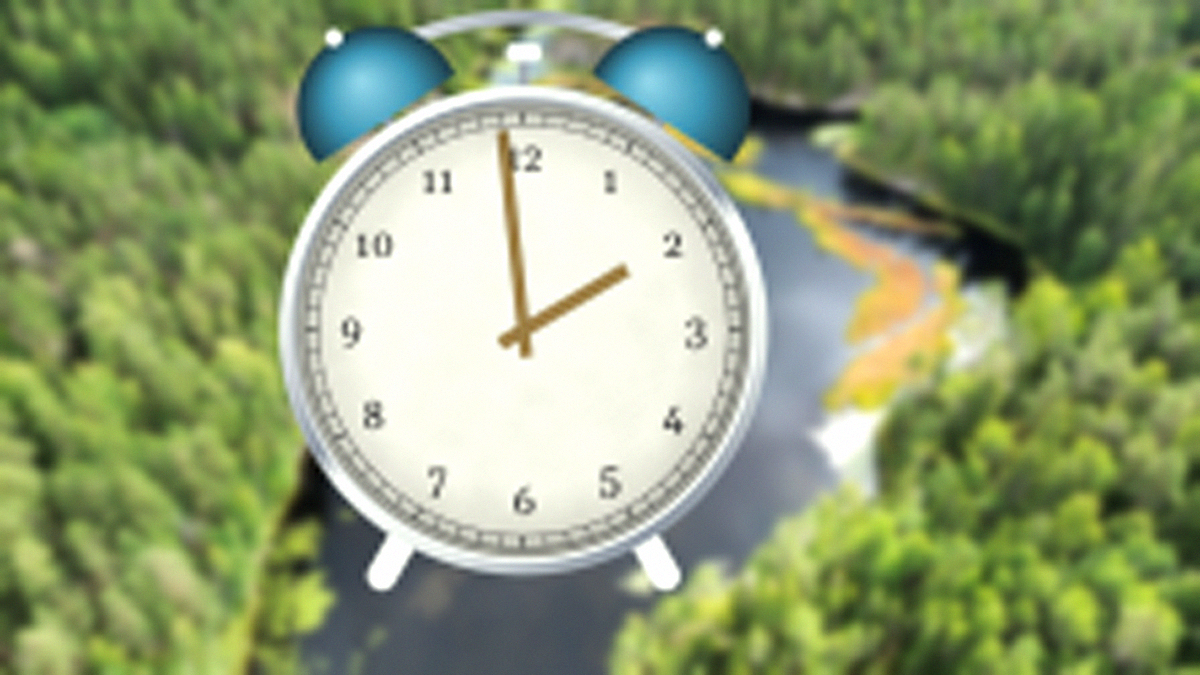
1:59
